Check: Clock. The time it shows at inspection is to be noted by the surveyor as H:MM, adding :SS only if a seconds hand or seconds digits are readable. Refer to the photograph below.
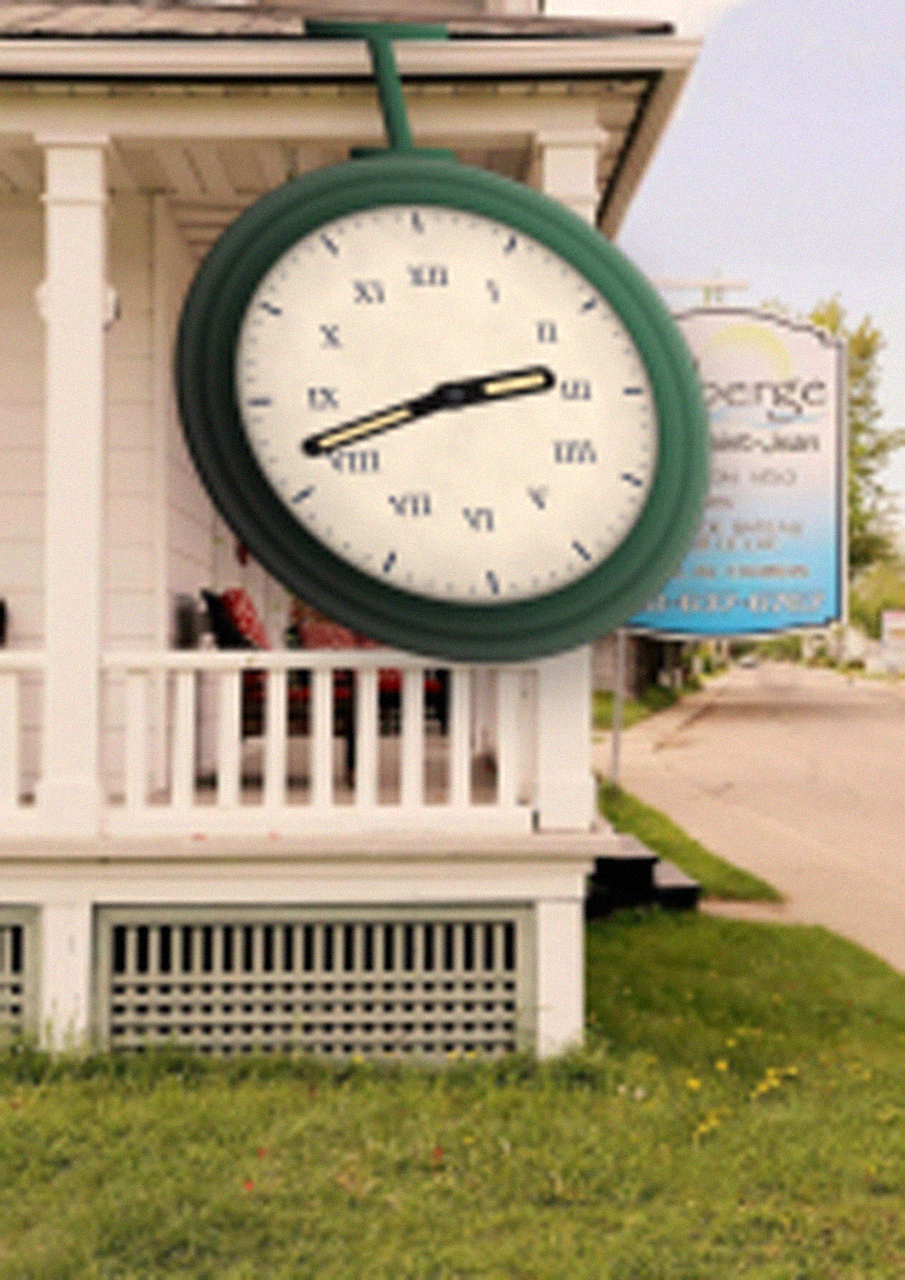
2:42
